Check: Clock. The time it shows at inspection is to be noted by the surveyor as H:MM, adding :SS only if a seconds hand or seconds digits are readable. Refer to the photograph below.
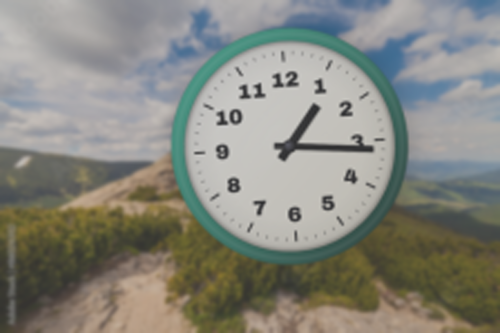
1:16
